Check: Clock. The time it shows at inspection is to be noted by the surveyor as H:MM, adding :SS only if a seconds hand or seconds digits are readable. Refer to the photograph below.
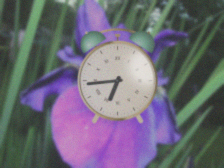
6:44
